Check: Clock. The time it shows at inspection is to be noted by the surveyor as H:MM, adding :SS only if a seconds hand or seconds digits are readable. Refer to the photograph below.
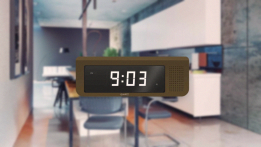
9:03
